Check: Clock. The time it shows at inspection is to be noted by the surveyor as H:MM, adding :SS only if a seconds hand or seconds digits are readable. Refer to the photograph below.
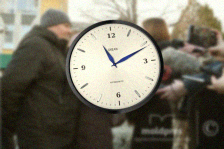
11:11
